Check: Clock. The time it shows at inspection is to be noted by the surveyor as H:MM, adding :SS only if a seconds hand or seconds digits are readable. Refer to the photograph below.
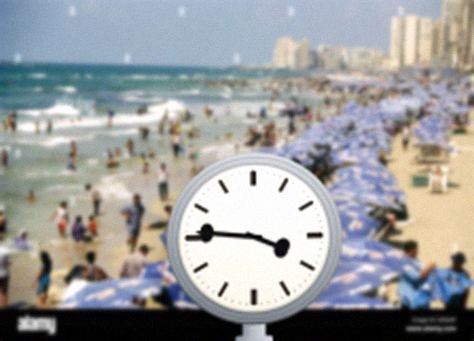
3:46
